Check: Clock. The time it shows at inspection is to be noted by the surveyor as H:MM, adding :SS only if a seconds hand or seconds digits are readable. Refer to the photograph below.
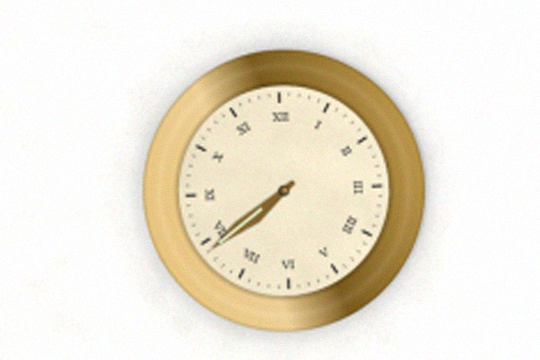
7:39
